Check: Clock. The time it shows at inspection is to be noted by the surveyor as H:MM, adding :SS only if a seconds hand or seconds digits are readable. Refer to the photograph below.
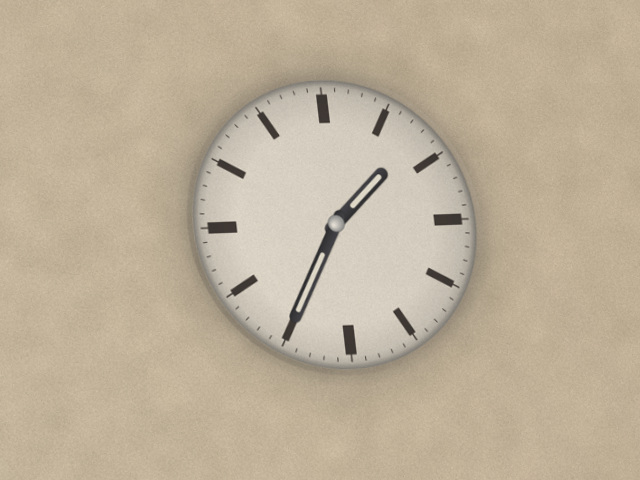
1:35
